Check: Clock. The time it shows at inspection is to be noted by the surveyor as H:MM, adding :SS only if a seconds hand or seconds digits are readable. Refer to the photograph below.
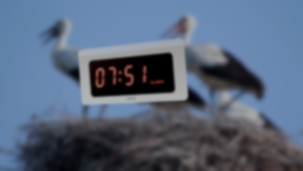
7:51
